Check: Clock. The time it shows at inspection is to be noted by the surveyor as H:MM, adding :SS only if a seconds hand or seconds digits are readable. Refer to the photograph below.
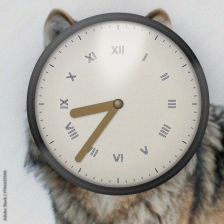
8:36
